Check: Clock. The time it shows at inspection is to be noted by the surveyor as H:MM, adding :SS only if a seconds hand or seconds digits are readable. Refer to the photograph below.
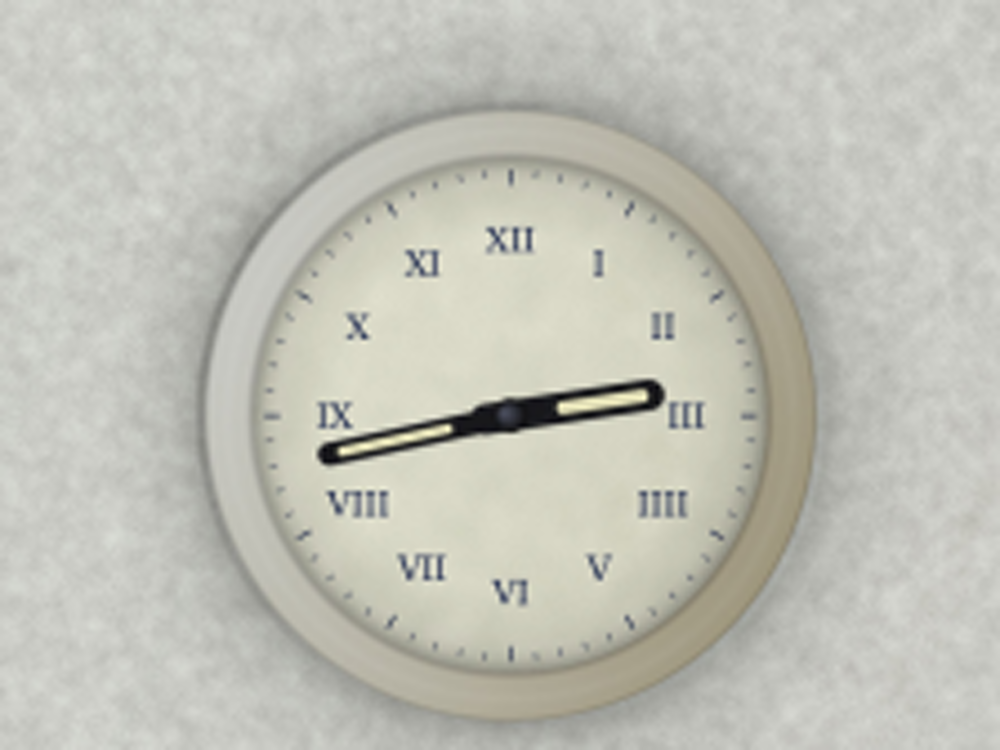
2:43
